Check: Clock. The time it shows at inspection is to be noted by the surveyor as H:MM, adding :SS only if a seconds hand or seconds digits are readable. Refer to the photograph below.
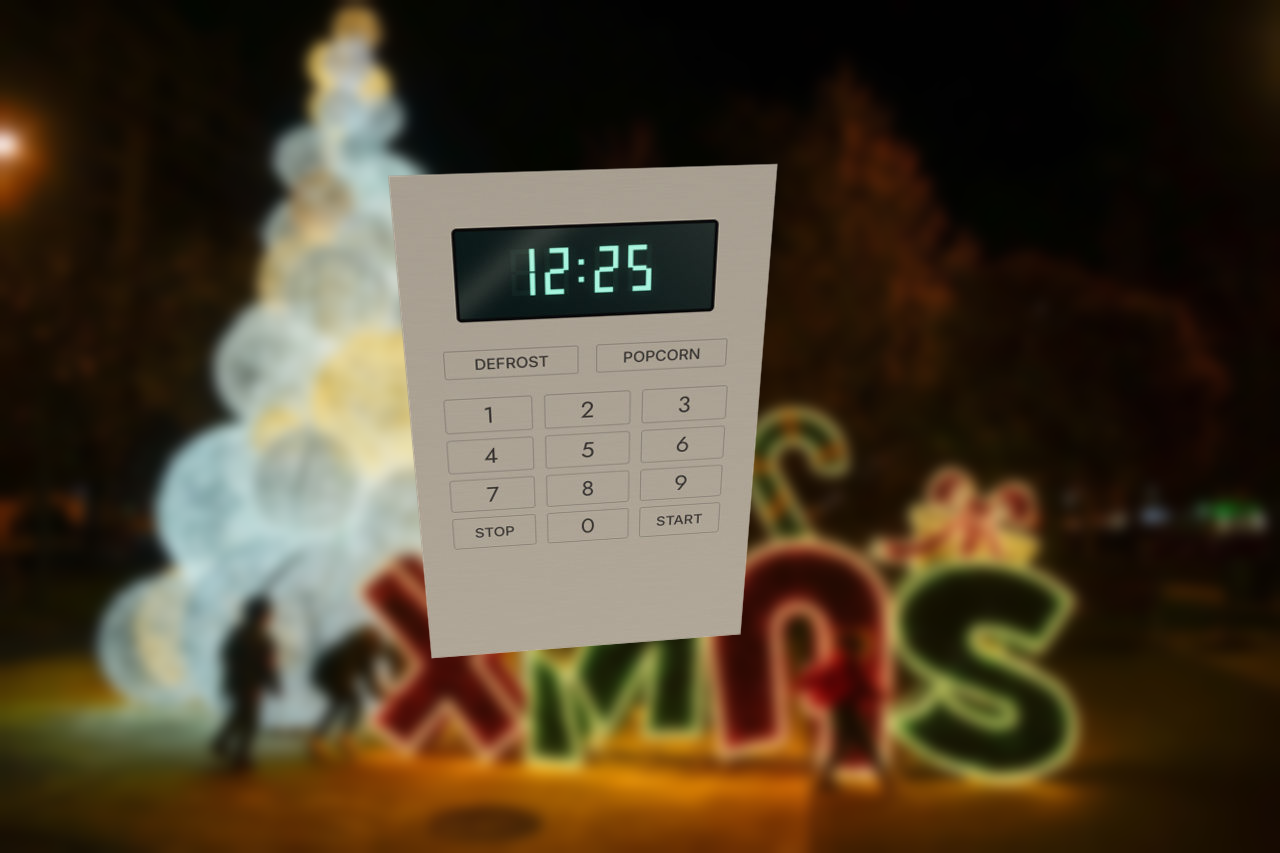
12:25
